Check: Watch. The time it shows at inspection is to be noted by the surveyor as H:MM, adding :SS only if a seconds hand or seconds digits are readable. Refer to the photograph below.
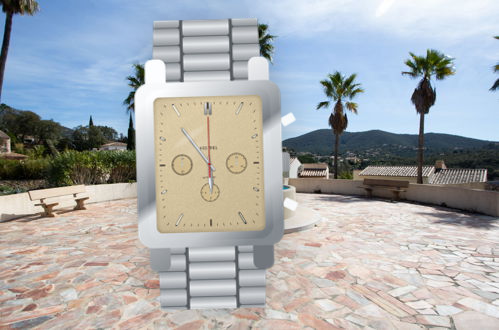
5:54
